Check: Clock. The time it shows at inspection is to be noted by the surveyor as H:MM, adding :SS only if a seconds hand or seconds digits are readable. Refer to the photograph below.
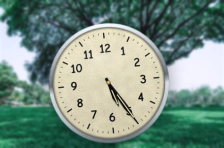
5:25
